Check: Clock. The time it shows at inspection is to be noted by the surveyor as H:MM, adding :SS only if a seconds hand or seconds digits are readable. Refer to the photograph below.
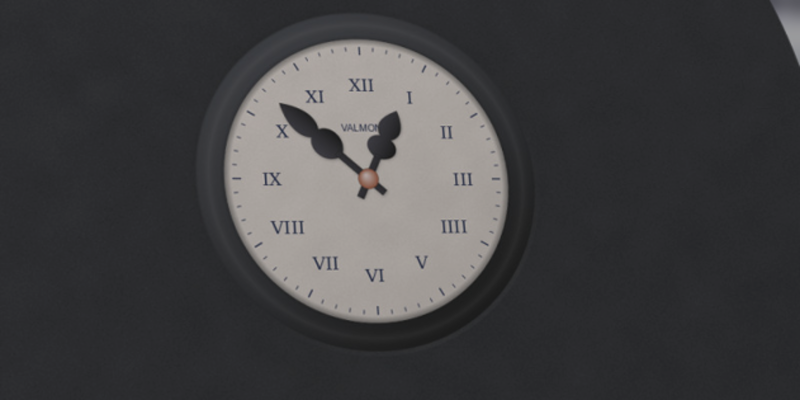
12:52
